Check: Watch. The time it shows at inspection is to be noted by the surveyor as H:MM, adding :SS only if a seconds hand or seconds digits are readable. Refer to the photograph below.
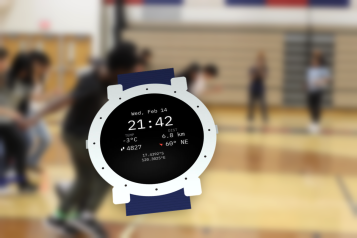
21:42
